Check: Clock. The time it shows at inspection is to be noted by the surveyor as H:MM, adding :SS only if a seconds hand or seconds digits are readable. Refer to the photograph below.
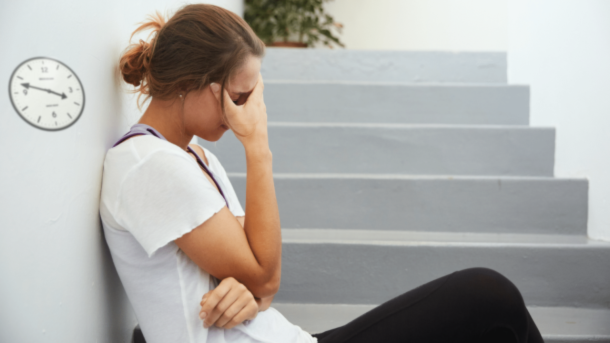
3:48
